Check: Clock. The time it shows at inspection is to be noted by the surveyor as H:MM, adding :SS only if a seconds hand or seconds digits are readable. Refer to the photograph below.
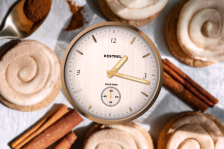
1:17
